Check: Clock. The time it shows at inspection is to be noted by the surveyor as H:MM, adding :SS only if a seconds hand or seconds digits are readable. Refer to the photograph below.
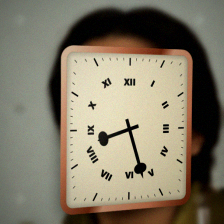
8:27
